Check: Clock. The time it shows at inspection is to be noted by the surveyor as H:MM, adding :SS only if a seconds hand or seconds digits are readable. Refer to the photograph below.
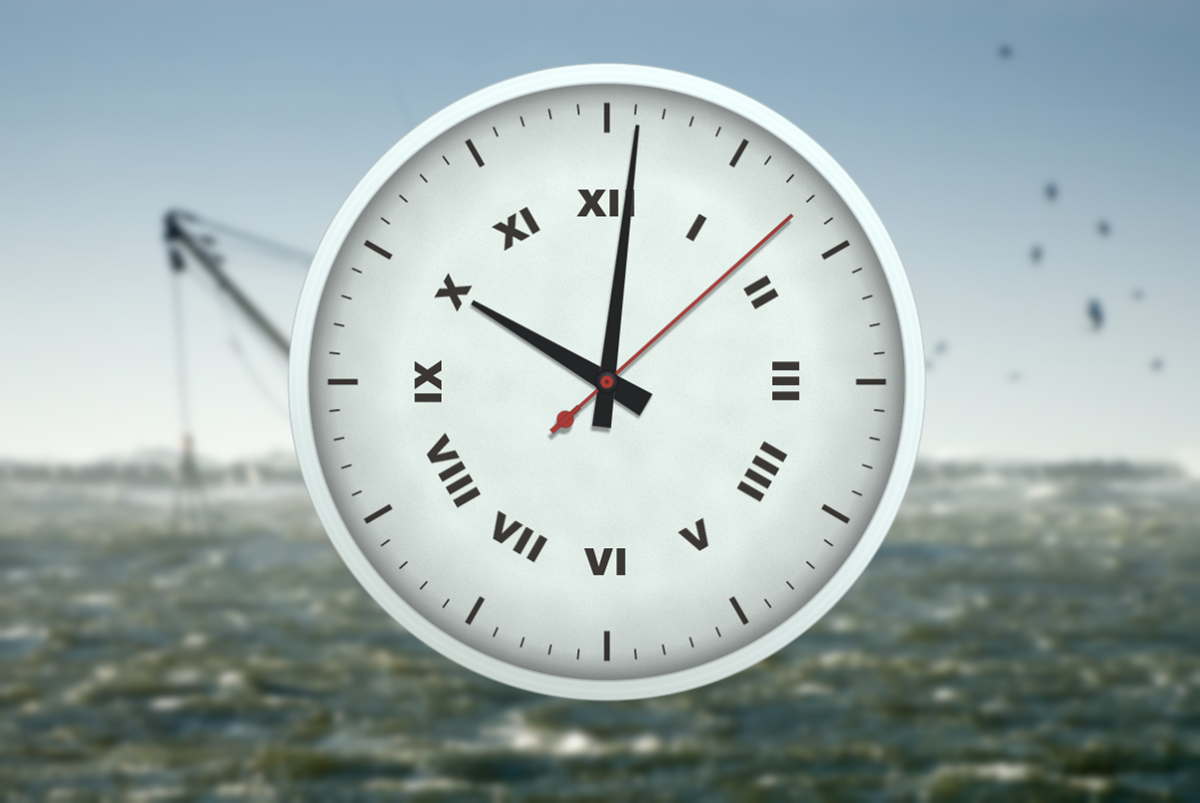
10:01:08
